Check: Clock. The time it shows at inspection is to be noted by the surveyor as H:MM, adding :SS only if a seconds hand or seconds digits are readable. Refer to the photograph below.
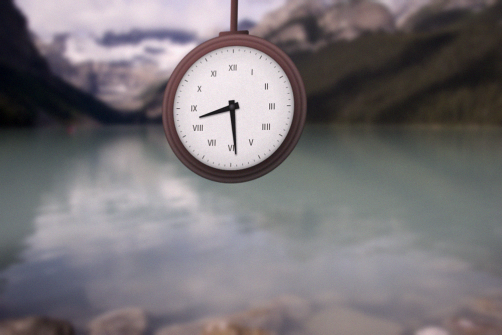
8:29
